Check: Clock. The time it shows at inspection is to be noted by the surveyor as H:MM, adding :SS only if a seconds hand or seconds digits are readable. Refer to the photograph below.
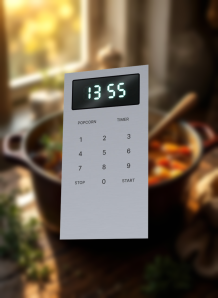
13:55
